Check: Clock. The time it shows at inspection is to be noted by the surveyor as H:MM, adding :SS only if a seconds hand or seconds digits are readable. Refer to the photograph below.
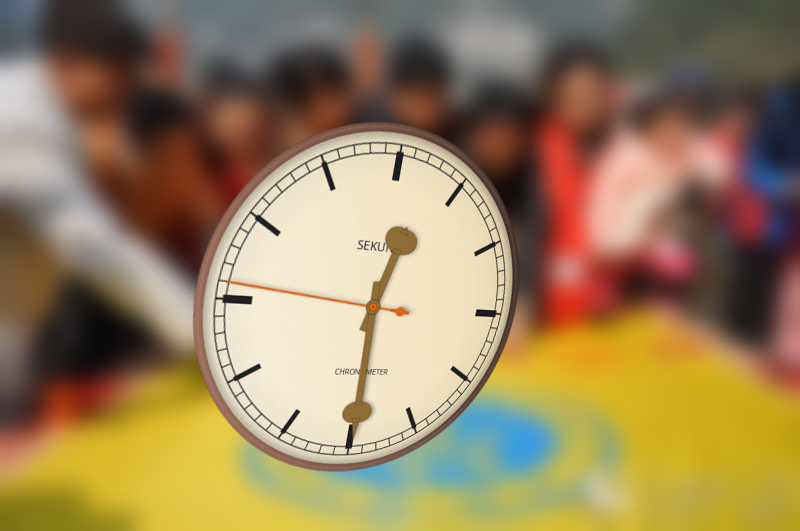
12:29:46
